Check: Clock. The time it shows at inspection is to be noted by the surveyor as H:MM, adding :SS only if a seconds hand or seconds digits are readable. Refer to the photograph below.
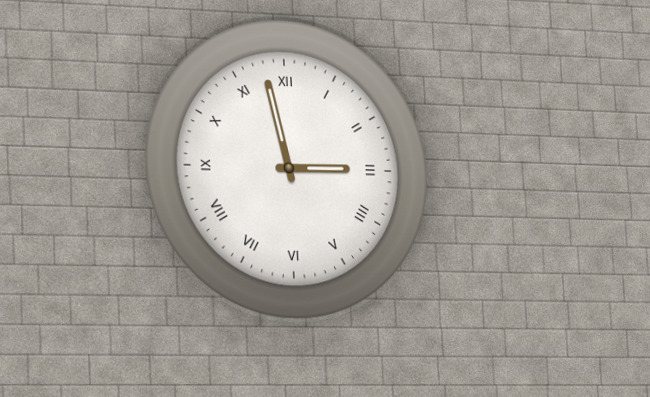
2:58
